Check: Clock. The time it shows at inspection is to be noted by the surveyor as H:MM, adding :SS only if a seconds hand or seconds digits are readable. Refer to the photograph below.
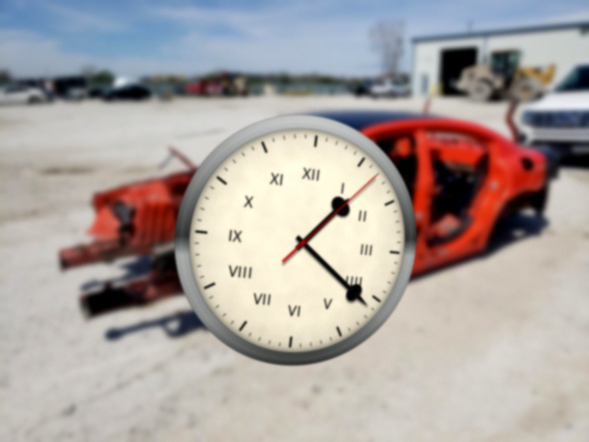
1:21:07
